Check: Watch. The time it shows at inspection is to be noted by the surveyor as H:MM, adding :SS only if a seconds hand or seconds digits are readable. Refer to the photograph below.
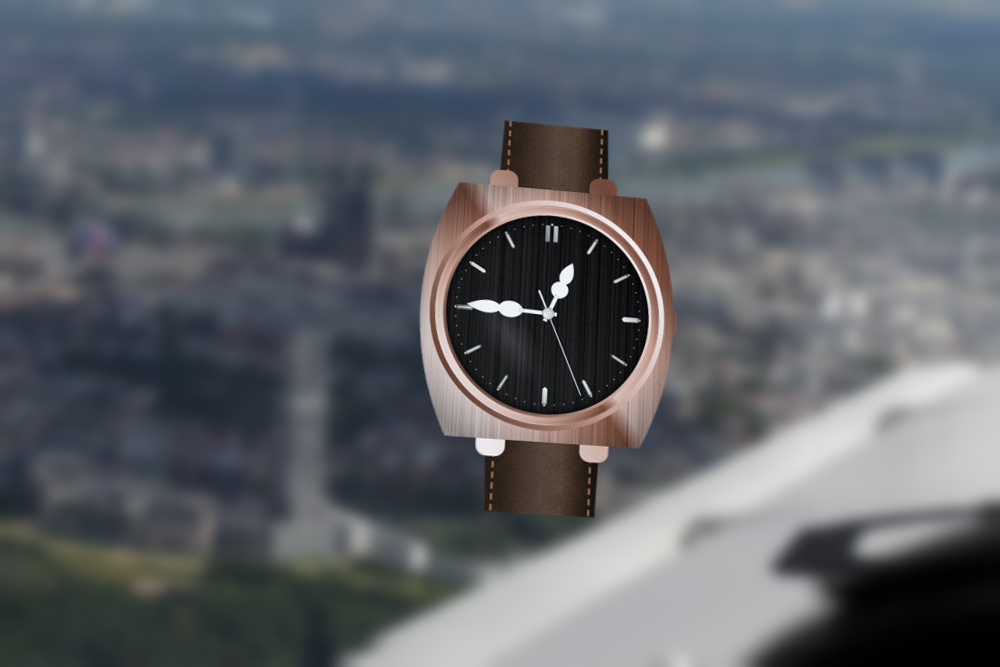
12:45:26
